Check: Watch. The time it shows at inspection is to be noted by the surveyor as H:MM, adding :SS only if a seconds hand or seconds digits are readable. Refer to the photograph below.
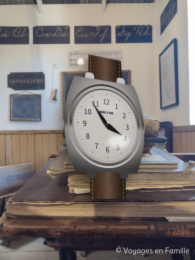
3:54
